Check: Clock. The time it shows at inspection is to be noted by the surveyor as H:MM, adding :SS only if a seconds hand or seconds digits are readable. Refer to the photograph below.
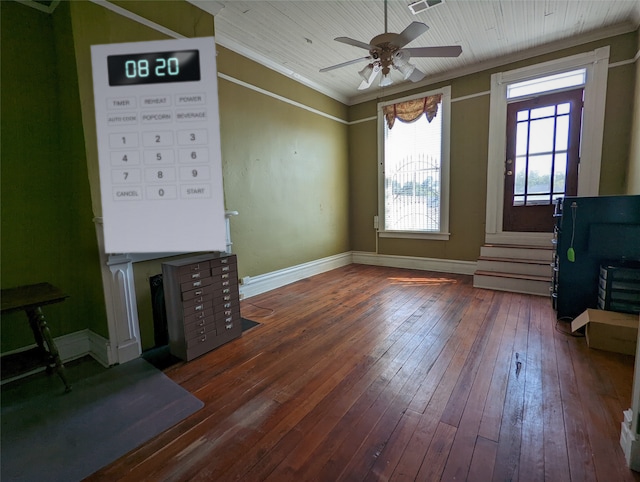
8:20
